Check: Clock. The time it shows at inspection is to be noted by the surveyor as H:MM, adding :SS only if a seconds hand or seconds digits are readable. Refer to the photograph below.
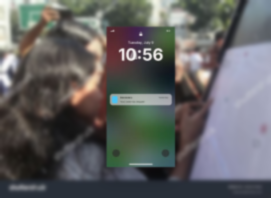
10:56
